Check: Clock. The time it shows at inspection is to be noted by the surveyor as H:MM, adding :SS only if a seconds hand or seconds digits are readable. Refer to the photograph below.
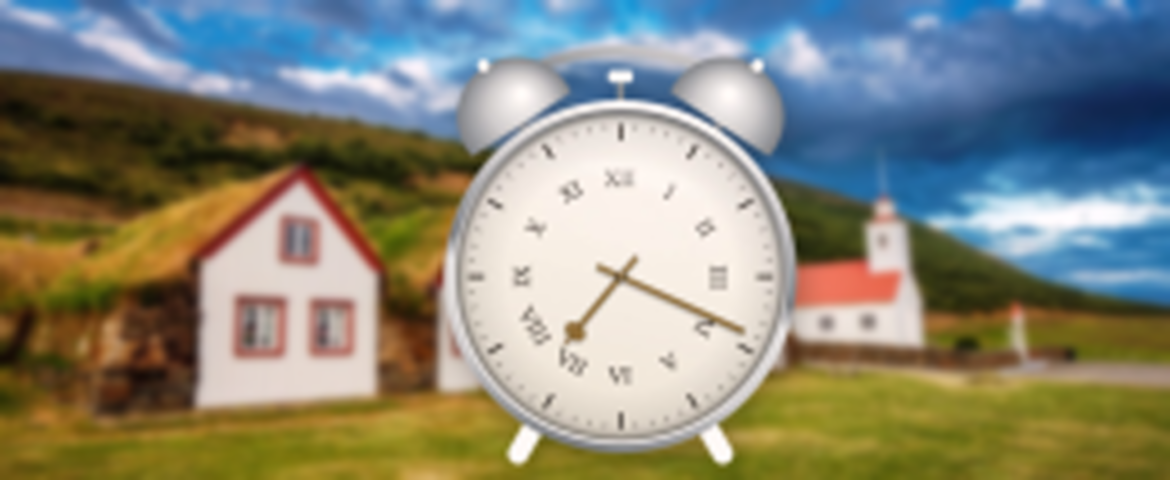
7:19
